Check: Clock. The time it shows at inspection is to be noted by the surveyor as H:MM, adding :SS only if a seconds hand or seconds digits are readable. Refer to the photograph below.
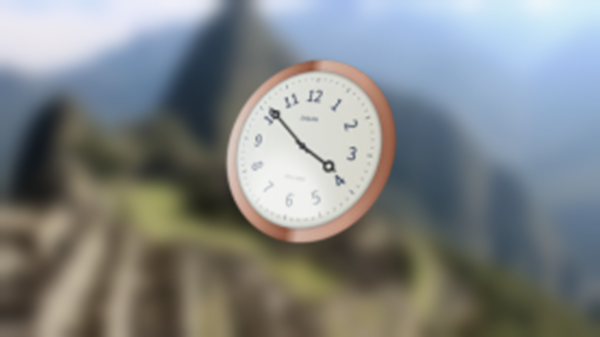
3:51
